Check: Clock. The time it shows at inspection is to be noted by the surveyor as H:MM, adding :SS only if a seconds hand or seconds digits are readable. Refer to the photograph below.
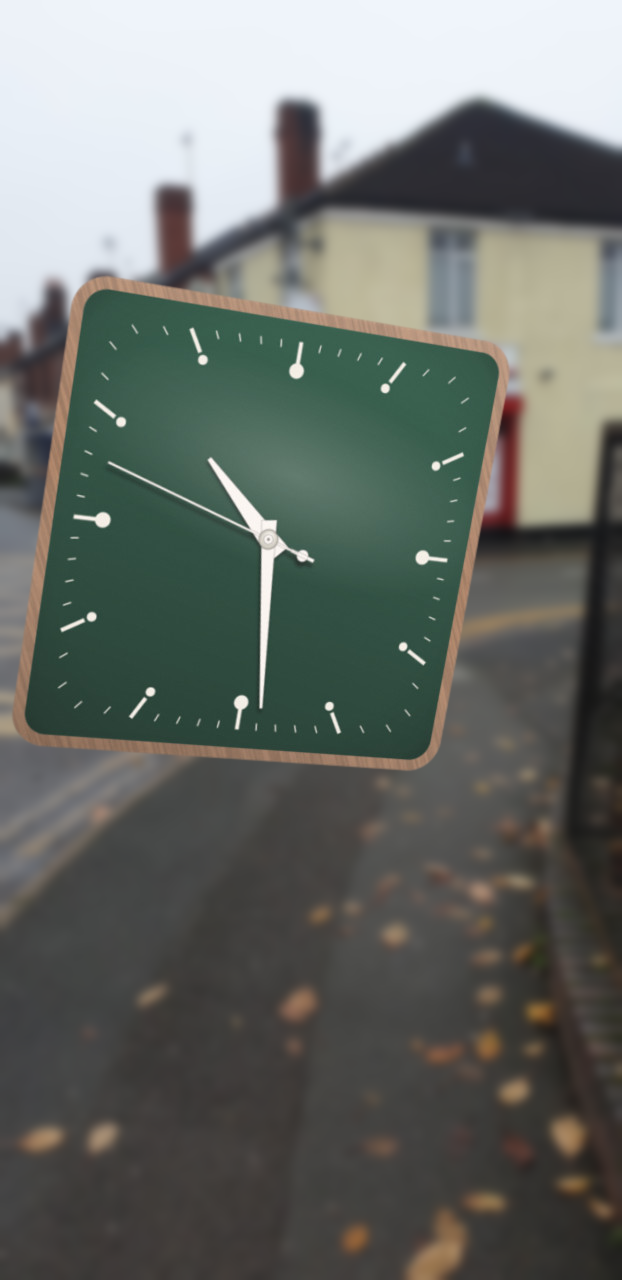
10:28:48
